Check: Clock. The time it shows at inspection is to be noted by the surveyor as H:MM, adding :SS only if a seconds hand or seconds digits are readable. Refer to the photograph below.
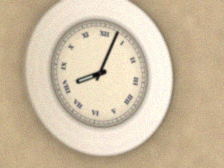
8:03
